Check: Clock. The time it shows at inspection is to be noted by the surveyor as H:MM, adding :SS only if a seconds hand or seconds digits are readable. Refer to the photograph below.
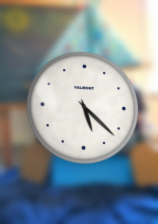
5:22
